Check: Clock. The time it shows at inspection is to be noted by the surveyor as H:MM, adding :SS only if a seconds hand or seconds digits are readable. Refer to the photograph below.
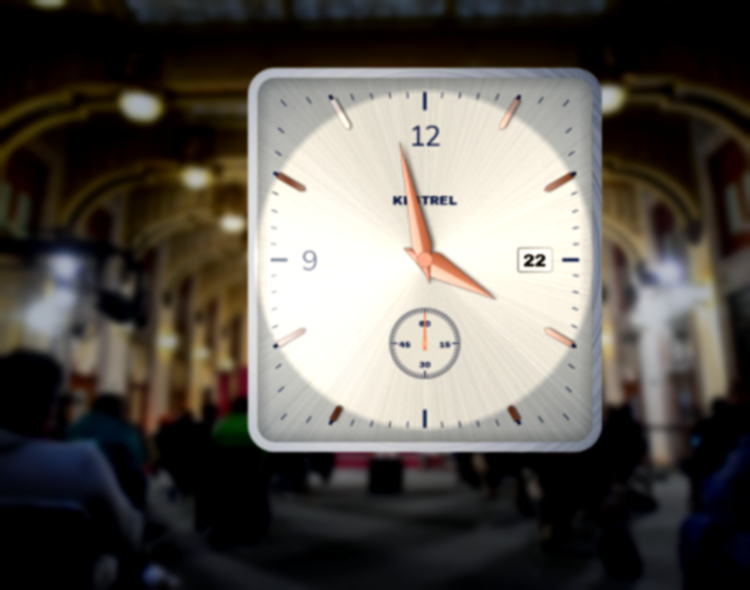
3:58
